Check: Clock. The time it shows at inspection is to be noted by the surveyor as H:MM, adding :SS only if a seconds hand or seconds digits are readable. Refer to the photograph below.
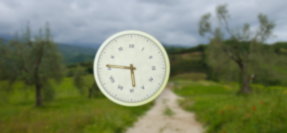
5:46
